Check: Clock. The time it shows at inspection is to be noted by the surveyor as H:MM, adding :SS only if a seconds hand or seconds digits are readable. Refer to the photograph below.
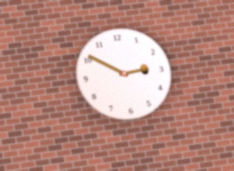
2:51
